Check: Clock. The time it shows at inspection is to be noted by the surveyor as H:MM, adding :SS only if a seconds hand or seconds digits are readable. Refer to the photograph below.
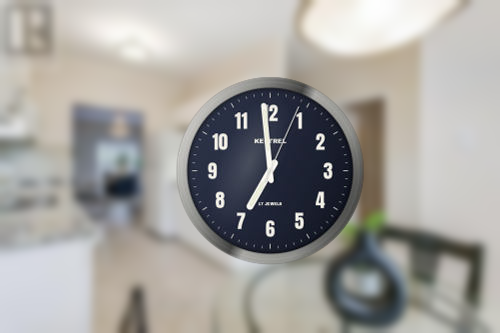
6:59:04
